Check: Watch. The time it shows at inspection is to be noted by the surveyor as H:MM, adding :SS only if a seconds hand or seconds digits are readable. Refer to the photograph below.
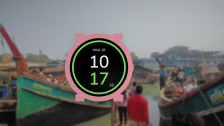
10:17
